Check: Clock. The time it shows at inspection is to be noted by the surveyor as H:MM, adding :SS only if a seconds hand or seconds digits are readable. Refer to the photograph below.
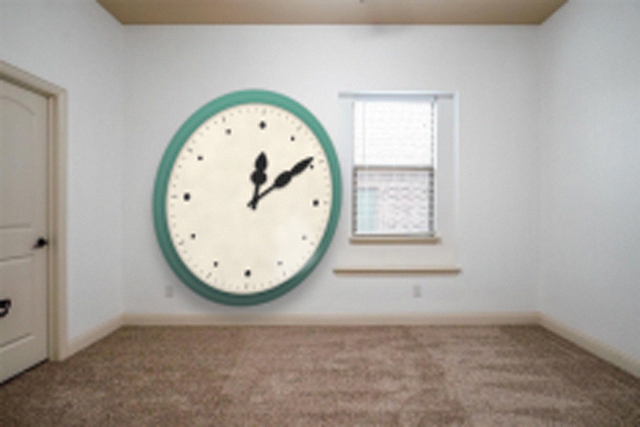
12:09
